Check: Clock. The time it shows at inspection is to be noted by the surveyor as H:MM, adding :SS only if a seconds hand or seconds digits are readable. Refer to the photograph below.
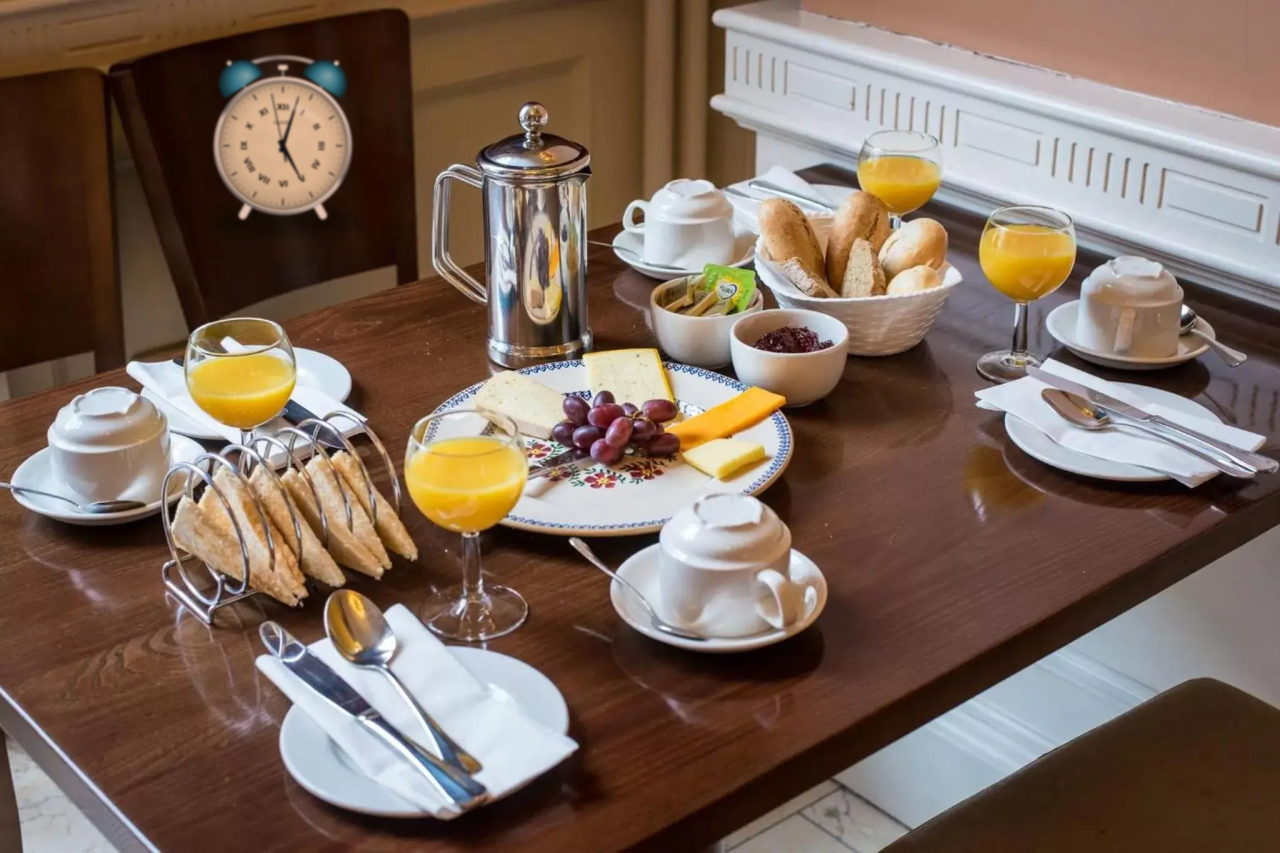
5:02:58
